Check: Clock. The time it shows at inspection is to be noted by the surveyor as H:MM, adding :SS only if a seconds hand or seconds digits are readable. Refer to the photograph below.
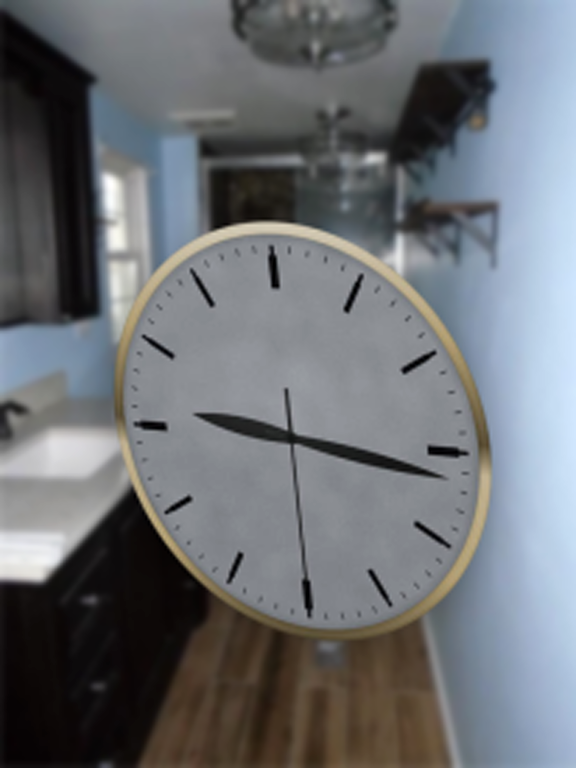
9:16:30
